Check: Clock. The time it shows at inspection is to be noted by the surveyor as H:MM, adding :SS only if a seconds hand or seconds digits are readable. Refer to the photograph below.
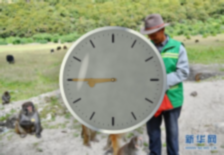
8:45
